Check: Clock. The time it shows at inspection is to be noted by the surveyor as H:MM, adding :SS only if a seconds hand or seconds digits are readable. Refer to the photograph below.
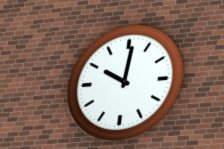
10:01
